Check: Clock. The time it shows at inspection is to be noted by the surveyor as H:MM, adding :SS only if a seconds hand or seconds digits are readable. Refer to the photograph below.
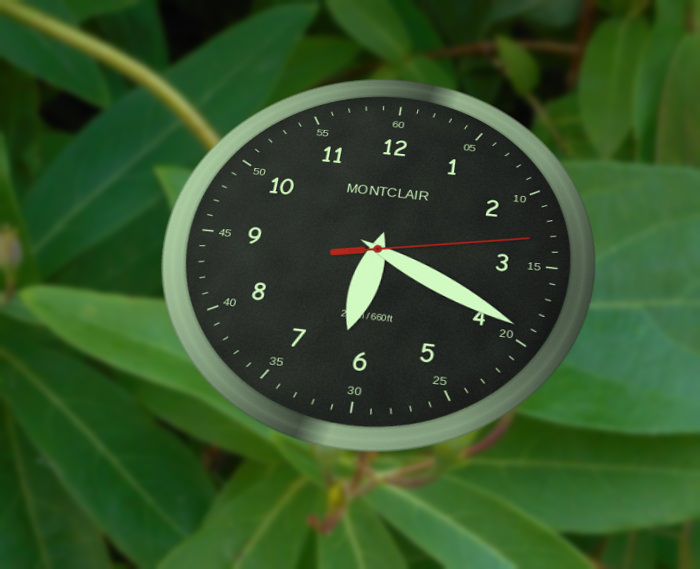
6:19:13
